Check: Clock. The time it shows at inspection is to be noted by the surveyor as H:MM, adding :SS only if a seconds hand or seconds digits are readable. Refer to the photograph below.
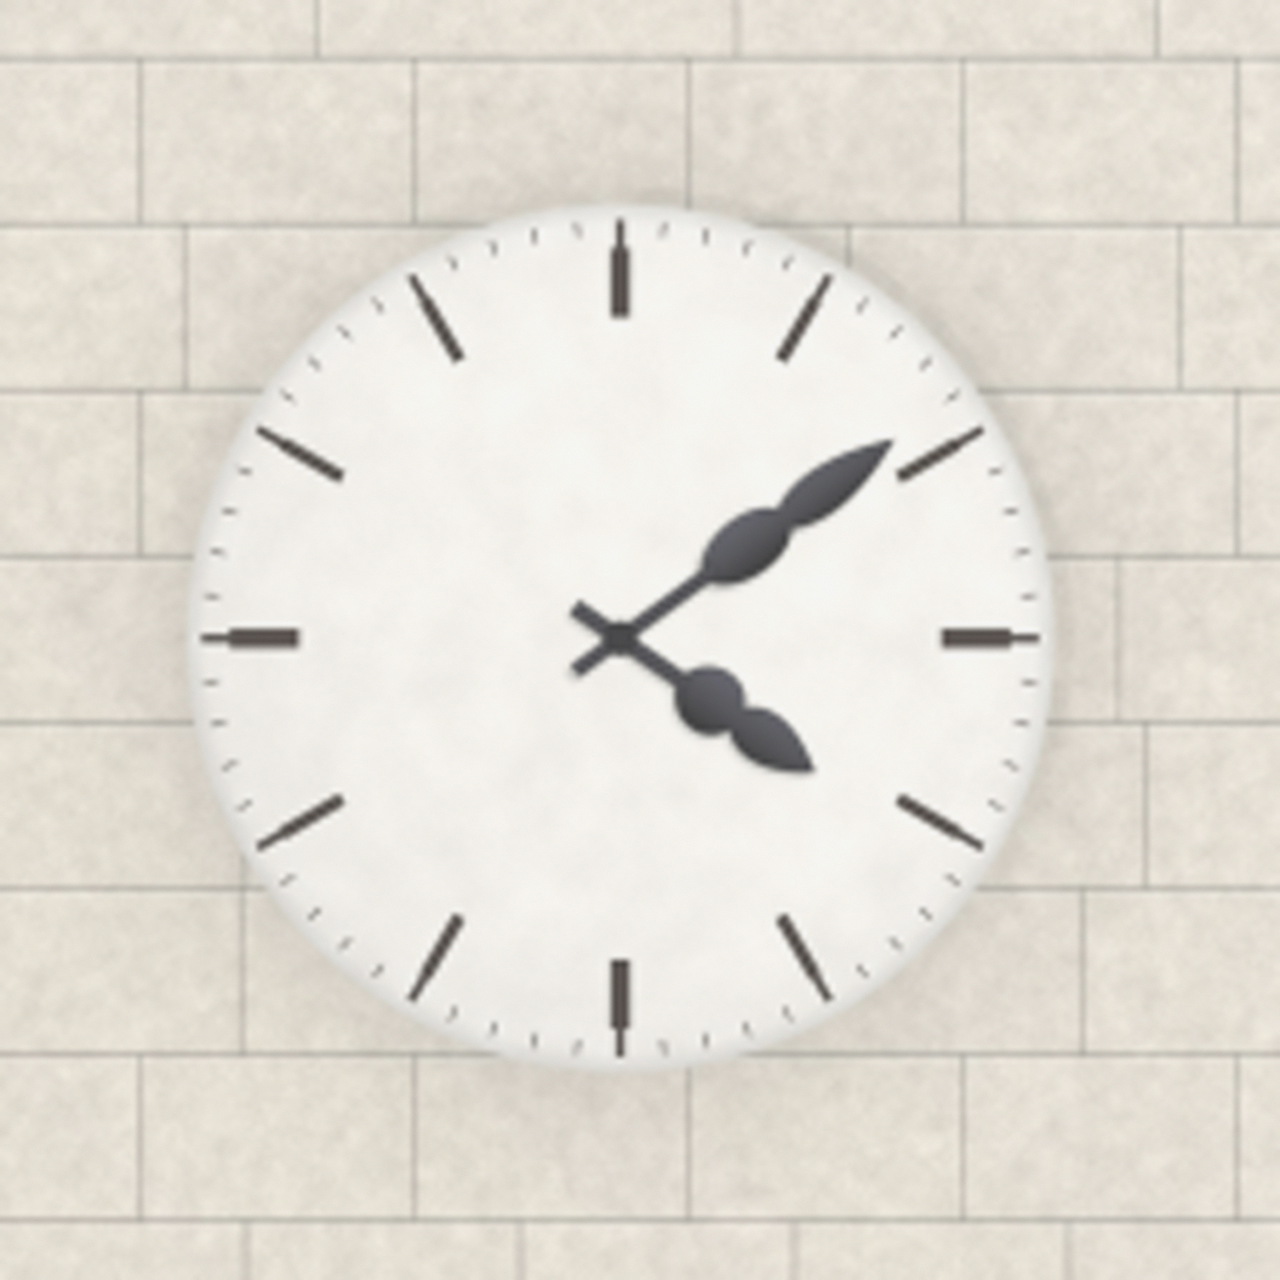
4:09
